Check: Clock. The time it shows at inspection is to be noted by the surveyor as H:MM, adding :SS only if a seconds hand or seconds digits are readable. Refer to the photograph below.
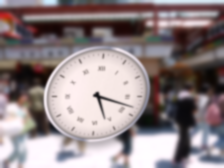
5:18
